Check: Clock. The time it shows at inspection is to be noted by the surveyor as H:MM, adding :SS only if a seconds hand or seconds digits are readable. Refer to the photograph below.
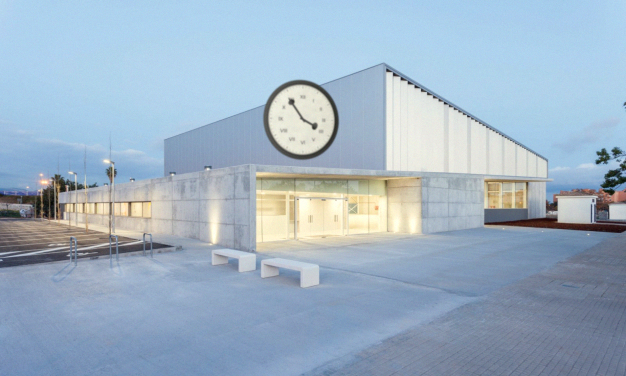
3:54
